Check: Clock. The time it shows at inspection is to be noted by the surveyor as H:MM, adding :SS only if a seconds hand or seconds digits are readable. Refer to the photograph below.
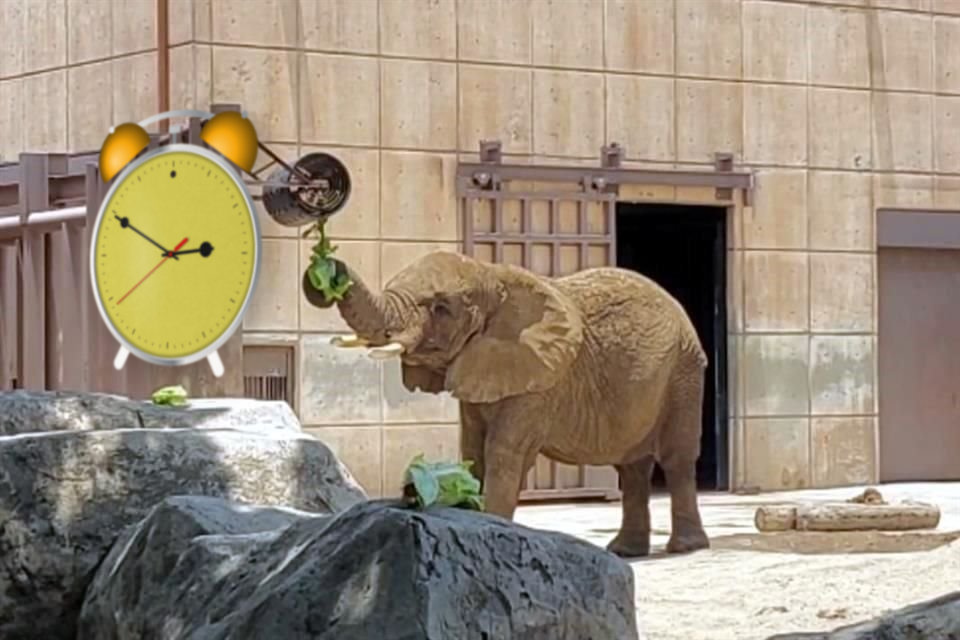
2:49:39
